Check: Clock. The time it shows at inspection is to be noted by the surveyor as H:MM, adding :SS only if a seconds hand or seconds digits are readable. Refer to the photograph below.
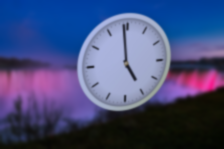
4:59
